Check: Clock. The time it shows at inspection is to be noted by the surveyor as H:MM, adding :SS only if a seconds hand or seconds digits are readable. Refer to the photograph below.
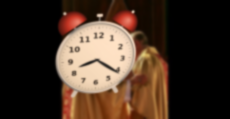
8:21
